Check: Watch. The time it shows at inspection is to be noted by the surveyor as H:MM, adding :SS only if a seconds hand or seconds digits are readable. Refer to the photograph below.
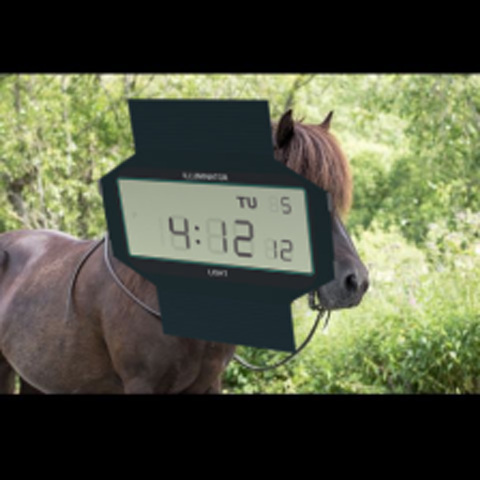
4:12:12
